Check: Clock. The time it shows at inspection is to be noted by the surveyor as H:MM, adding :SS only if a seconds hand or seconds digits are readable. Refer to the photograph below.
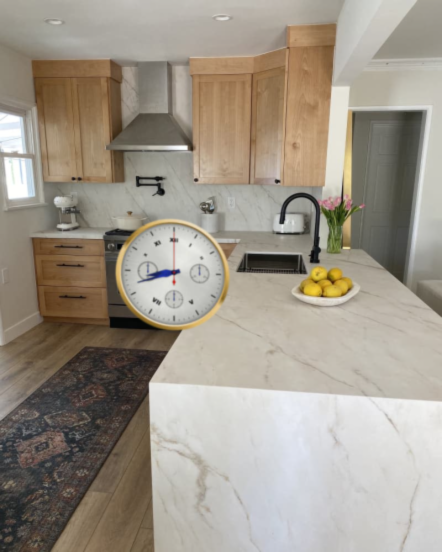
8:42
